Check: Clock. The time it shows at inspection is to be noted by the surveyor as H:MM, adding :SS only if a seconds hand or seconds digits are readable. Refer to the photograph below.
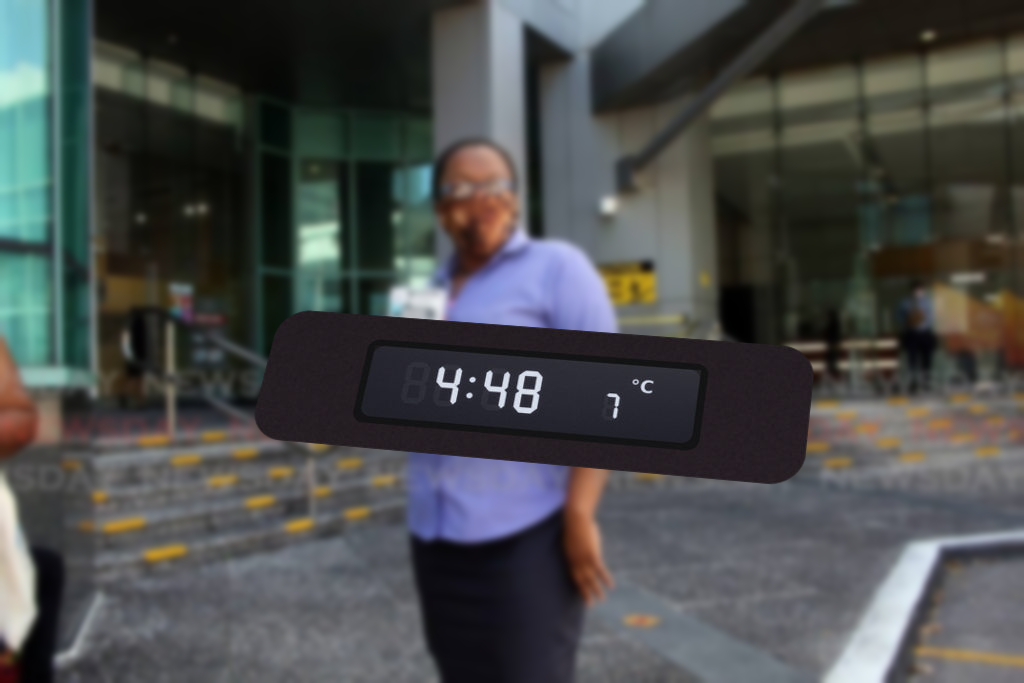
4:48
